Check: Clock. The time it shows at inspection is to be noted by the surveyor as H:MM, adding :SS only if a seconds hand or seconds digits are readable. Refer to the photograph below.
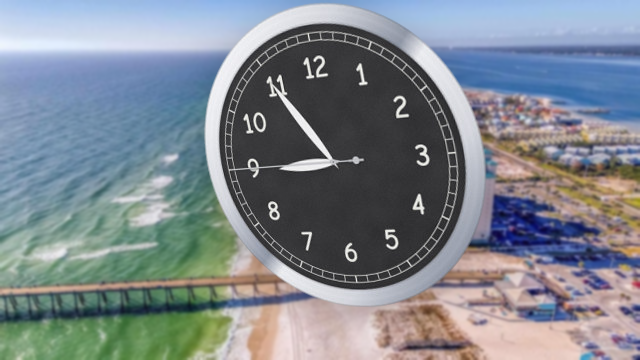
8:54:45
